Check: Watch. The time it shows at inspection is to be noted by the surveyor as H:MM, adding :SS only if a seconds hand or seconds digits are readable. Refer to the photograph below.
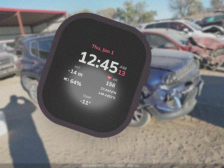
12:45
